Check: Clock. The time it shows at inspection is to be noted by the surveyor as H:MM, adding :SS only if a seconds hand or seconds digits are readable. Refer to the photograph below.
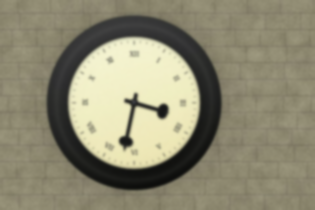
3:32
